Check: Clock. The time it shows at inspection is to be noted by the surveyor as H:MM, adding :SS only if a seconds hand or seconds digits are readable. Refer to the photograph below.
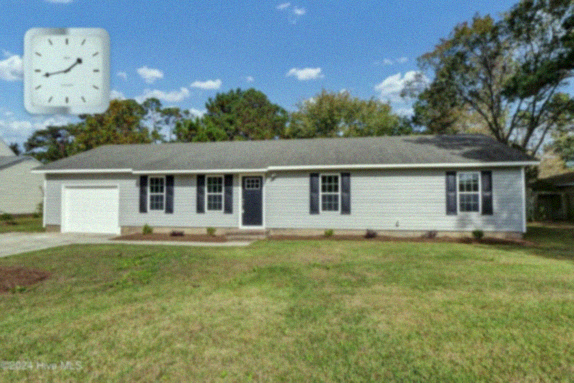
1:43
